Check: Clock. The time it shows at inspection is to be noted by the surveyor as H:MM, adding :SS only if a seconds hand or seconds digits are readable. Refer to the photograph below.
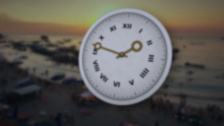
1:47
